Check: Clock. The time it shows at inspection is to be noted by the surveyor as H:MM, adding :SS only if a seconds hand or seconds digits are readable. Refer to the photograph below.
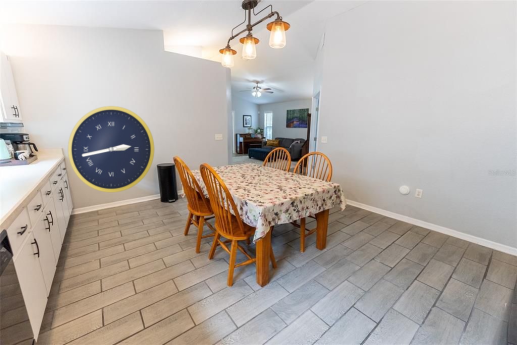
2:43
